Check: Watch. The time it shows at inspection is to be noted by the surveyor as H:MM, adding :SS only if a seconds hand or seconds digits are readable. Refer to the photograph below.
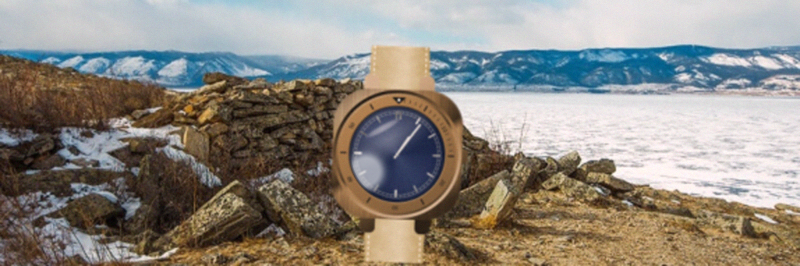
1:06
